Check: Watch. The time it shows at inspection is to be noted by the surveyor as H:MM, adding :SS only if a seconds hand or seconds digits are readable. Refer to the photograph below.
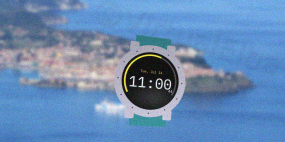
11:00
